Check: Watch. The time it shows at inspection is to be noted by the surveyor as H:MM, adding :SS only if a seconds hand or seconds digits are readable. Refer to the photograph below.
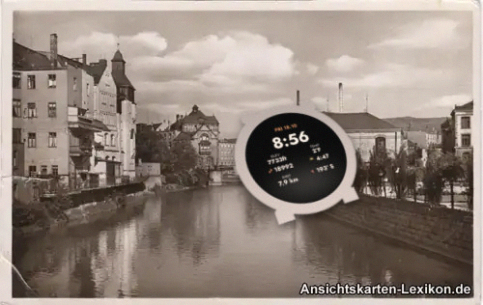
8:56
